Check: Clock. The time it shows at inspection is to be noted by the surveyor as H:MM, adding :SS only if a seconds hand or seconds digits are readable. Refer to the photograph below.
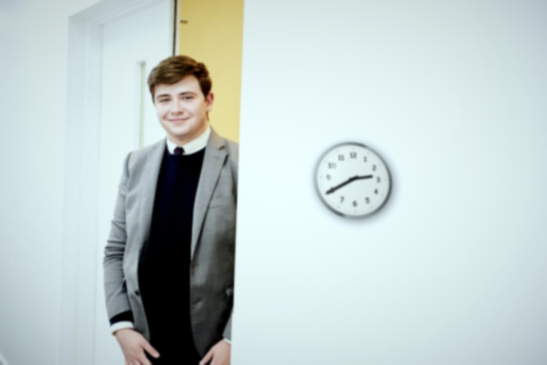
2:40
